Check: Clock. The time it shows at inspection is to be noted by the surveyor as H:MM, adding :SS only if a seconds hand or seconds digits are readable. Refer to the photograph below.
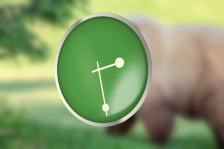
2:28
